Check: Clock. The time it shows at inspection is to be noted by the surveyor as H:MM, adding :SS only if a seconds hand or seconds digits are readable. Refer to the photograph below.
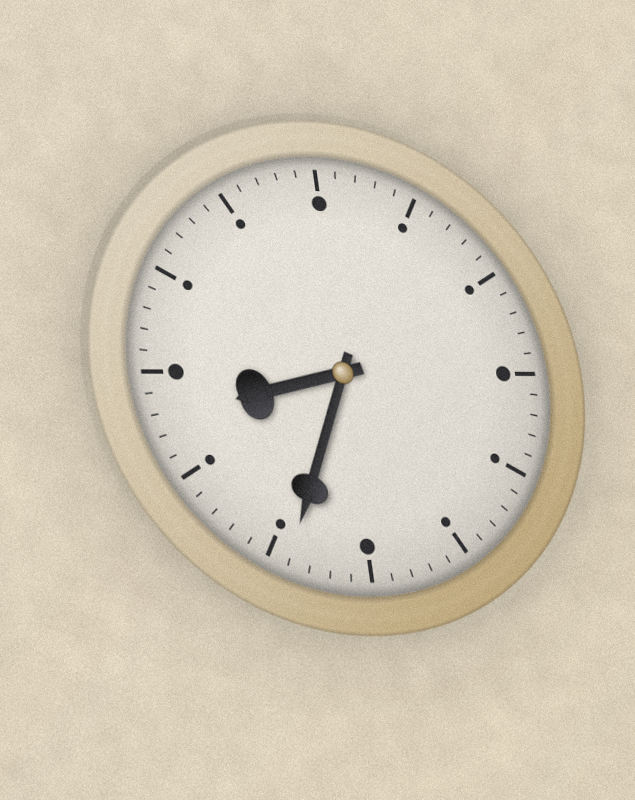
8:34
